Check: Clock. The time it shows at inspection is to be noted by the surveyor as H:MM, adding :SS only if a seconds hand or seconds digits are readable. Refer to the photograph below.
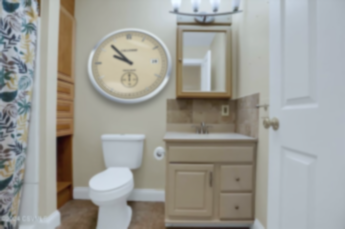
9:53
